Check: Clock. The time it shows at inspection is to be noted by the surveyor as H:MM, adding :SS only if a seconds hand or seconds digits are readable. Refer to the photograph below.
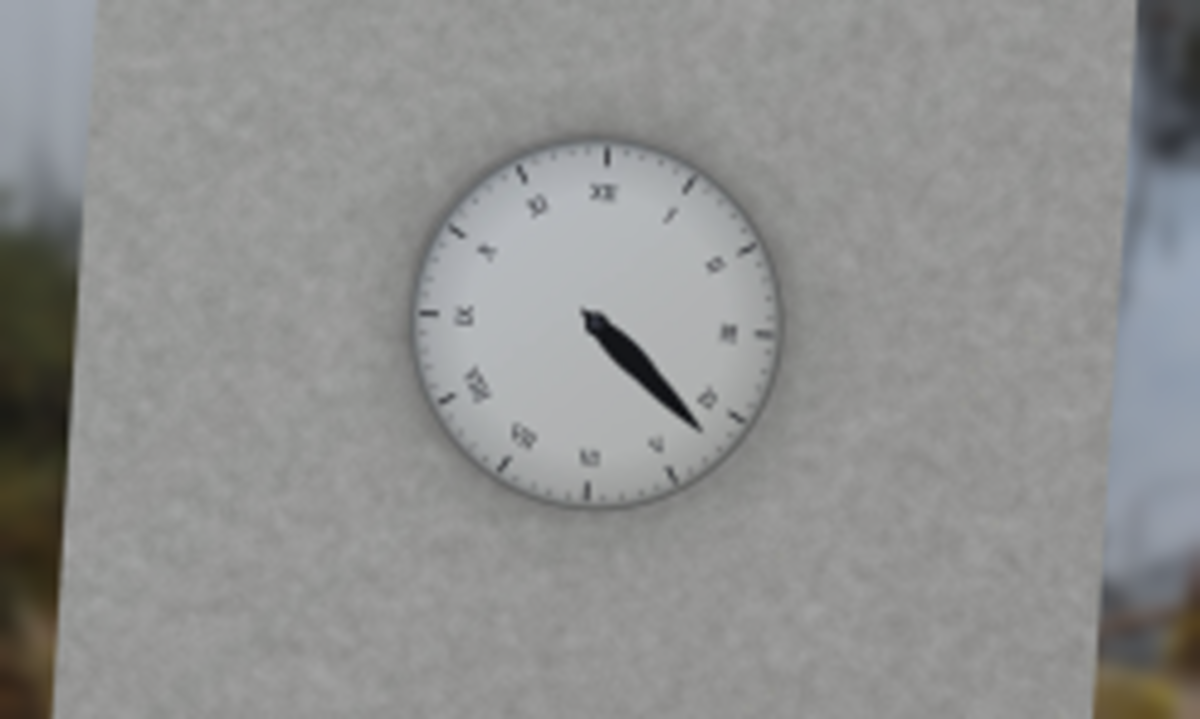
4:22
